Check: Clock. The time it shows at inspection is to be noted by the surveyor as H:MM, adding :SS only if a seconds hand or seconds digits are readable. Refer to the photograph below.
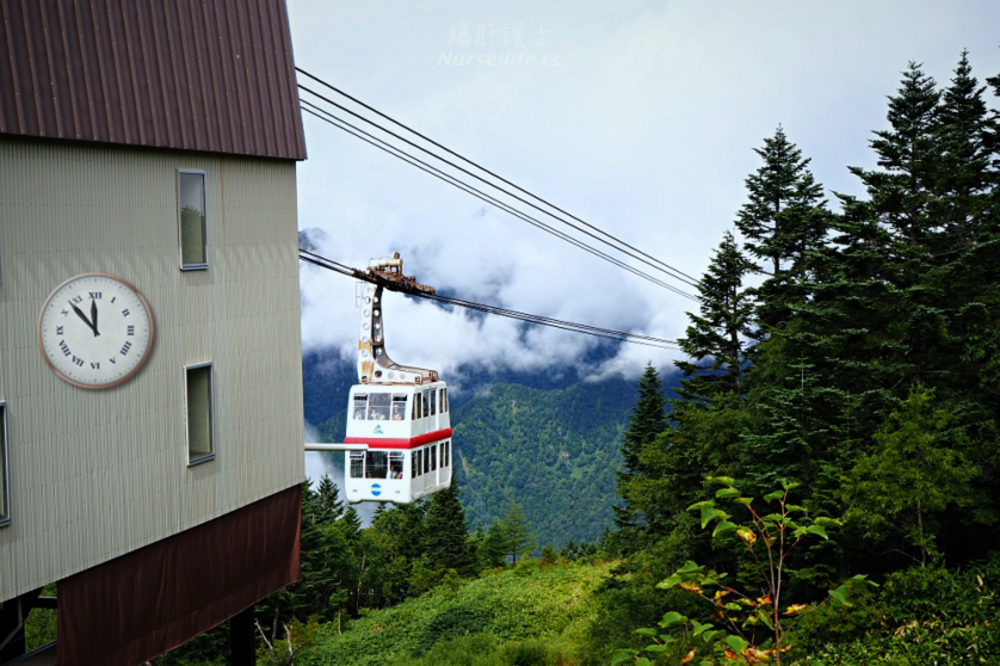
11:53
